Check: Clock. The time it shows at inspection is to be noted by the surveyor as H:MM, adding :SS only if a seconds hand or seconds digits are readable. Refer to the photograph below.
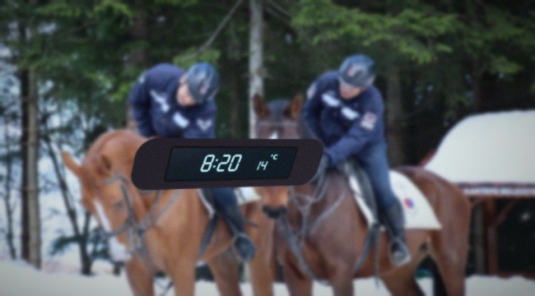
8:20
